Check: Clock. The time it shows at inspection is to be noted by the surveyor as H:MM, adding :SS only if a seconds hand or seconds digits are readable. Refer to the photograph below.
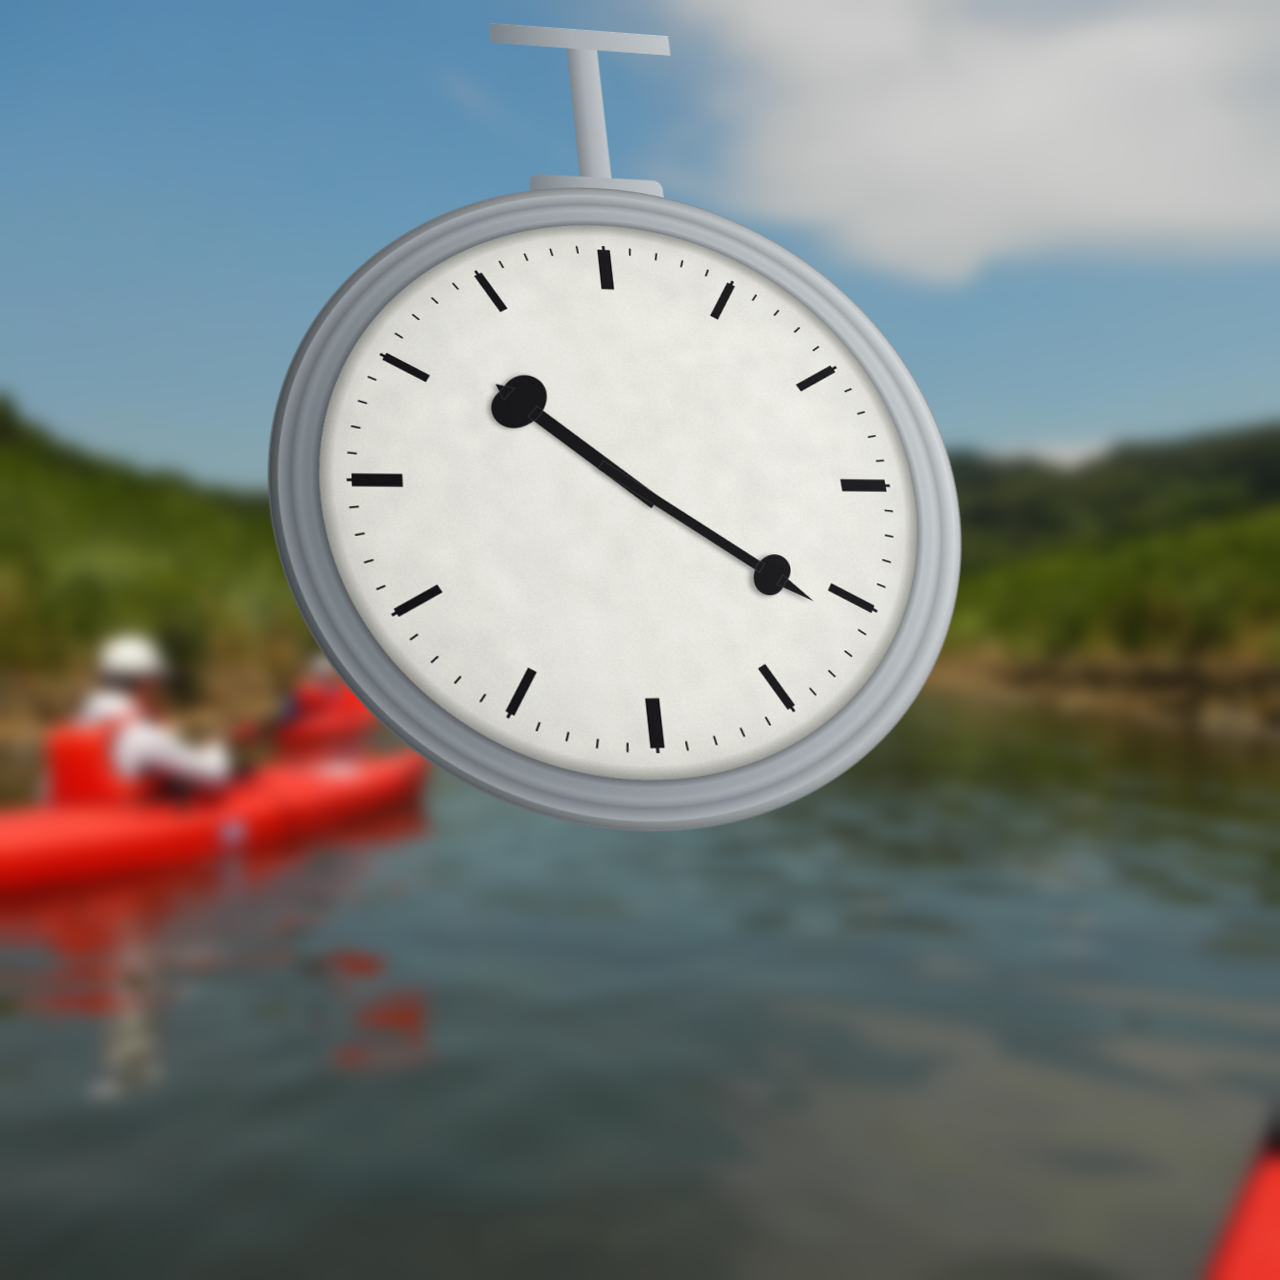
10:21
